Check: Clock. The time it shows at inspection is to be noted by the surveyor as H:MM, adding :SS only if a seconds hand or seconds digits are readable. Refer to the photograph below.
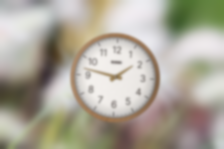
1:47
